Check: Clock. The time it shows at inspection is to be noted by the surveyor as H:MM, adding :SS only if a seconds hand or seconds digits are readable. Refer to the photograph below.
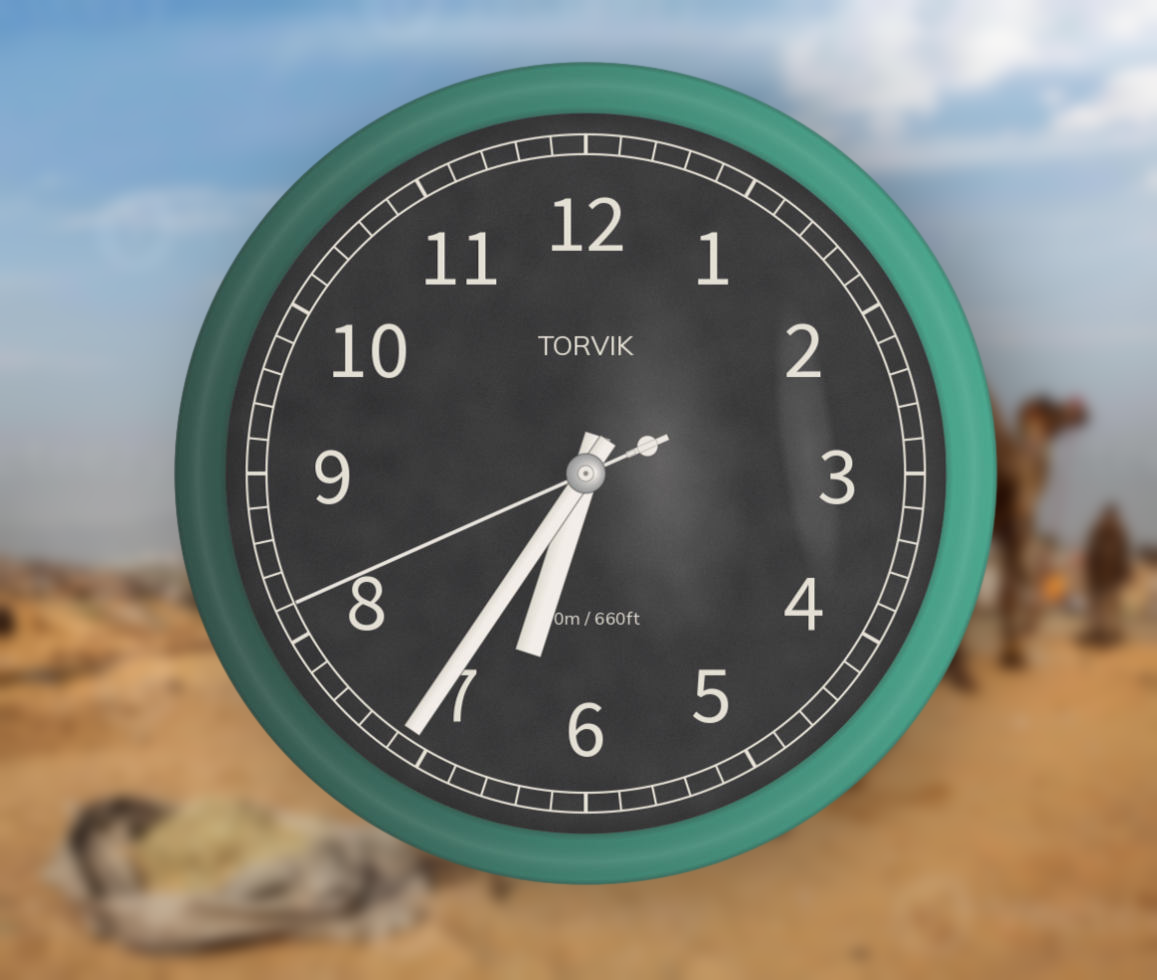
6:35:41
